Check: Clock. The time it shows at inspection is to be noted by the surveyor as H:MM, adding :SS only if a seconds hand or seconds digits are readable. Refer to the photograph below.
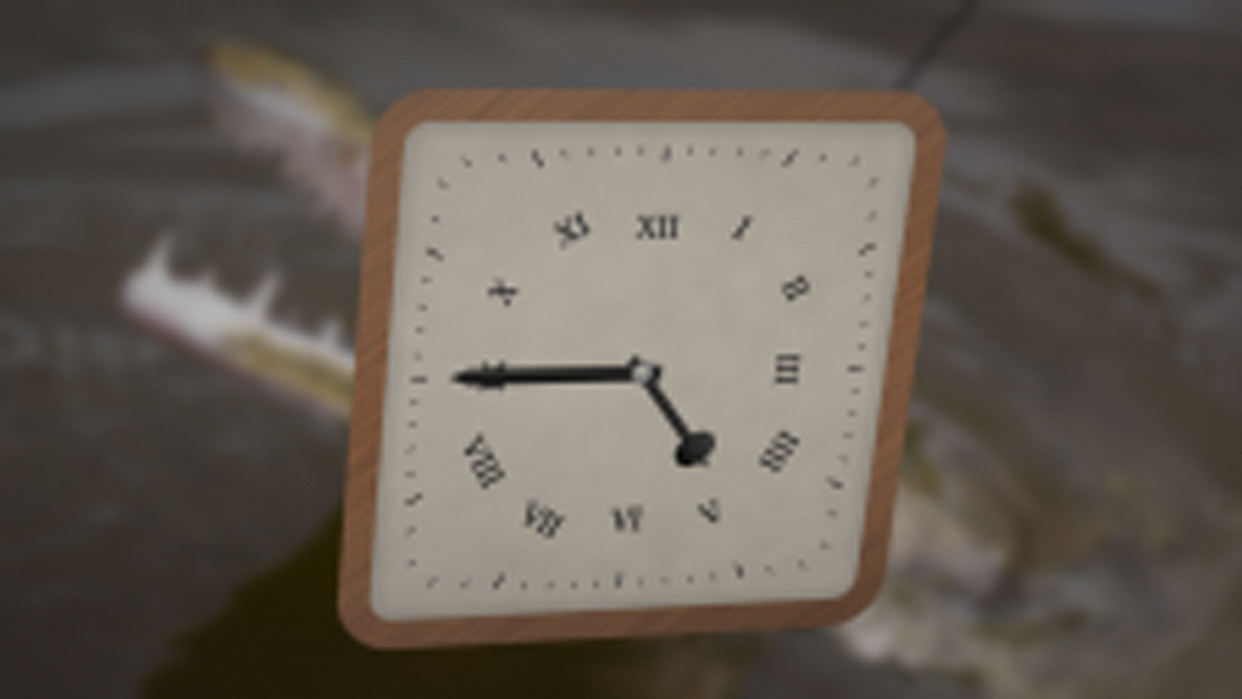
4:45
